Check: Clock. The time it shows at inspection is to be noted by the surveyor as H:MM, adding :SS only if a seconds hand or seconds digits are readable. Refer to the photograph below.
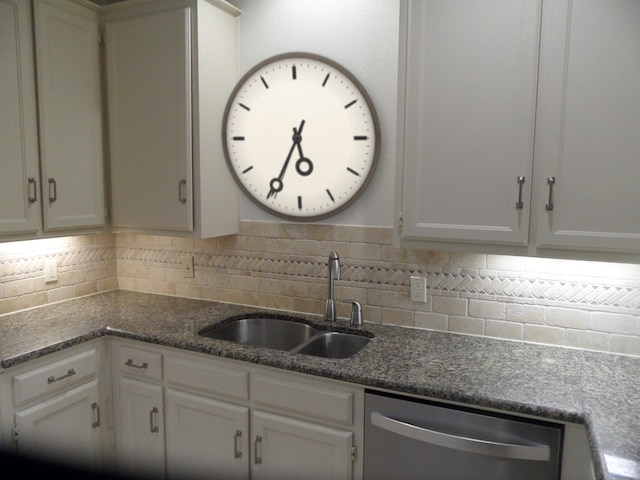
5:34:34
